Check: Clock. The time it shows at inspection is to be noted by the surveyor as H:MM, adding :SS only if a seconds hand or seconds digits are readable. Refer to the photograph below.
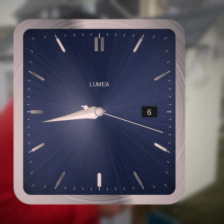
8:43:18
